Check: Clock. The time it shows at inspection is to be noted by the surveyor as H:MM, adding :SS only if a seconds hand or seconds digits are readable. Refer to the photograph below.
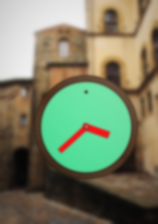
3:38
